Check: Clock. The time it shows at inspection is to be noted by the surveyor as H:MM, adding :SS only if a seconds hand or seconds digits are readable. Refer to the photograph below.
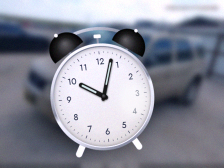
10:03
